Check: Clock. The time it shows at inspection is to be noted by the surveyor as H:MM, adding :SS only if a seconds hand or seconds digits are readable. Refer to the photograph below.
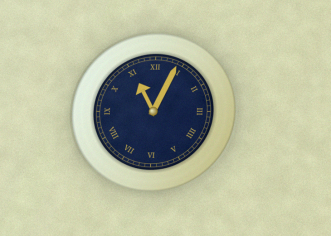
11:04
